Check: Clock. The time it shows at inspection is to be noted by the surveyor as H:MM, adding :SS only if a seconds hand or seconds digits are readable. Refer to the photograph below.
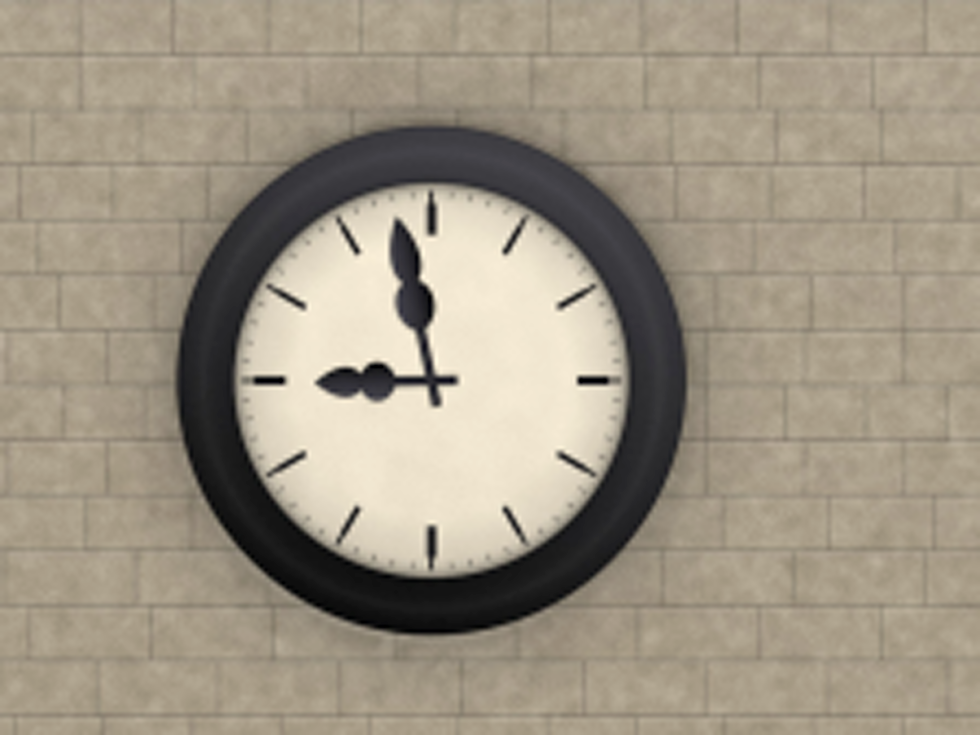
8:58
